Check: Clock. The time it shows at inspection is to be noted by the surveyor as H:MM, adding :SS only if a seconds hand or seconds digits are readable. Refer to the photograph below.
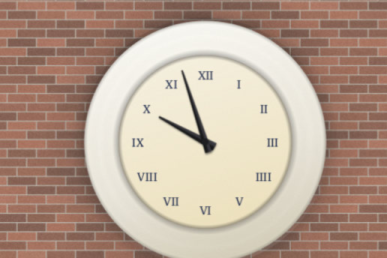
9:57
